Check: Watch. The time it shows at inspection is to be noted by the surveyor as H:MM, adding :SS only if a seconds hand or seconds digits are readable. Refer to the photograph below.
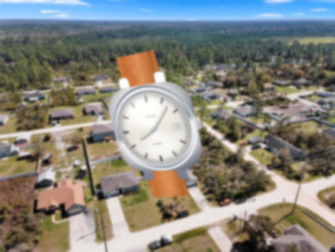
8:07
